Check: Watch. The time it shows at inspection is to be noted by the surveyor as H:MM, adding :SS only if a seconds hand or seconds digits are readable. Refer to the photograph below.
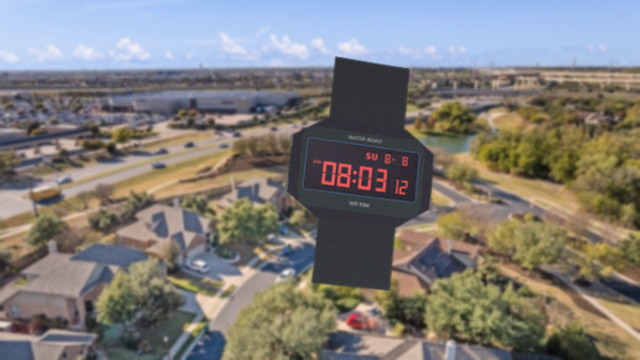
8:03:12
